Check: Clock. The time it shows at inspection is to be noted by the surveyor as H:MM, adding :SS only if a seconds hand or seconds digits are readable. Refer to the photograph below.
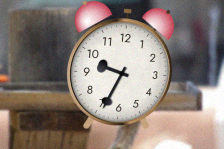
9:34
